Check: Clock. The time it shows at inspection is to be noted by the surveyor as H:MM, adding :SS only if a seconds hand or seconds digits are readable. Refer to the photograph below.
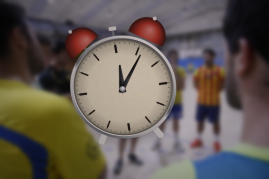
12:06
